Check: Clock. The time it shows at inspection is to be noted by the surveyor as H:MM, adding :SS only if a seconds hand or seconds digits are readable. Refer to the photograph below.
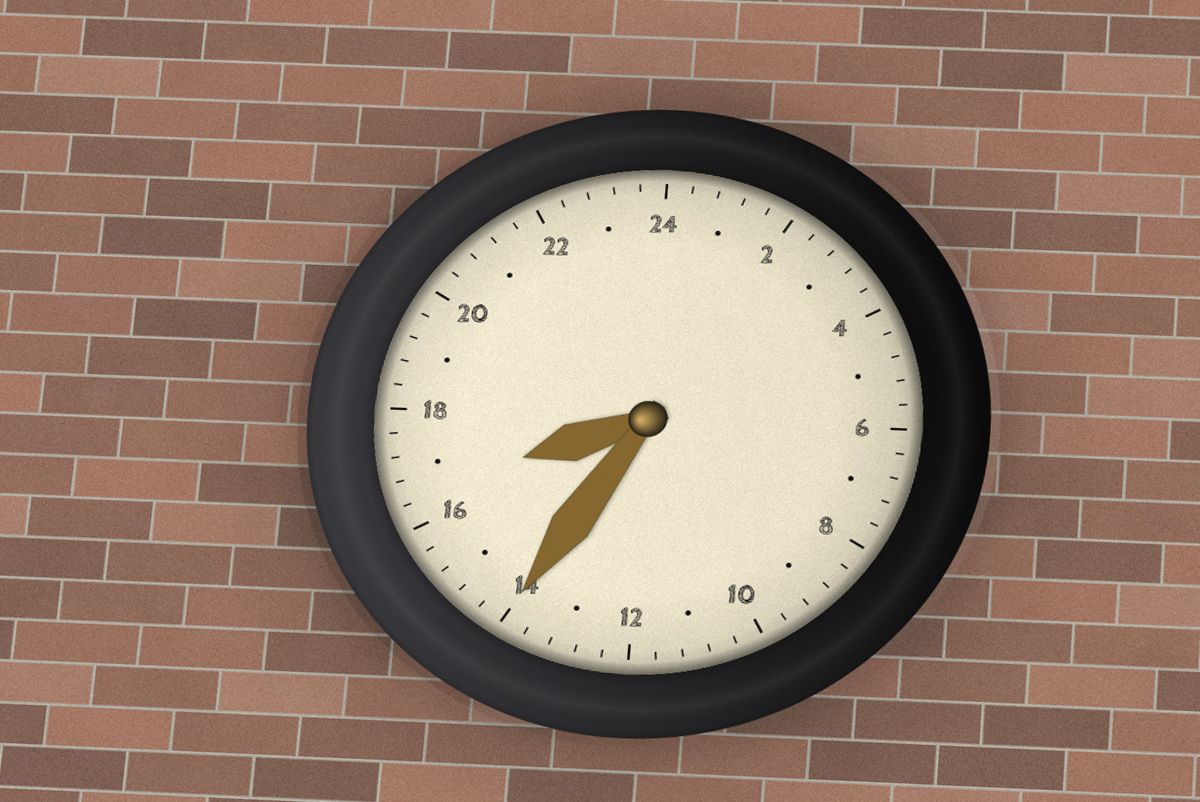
16:35
